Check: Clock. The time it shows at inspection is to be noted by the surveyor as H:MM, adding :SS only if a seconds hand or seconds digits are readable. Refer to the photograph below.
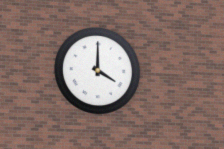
4:00
